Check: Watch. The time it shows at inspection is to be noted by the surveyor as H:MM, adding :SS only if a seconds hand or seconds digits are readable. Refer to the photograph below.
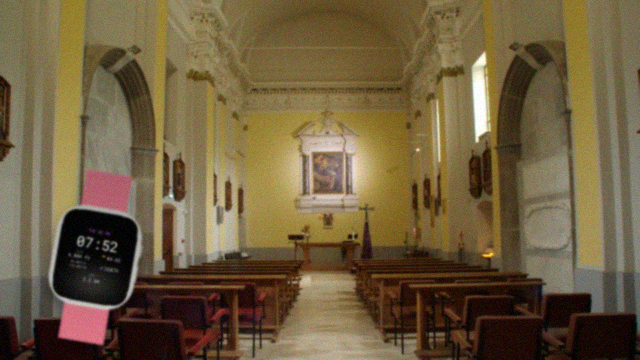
7:52
